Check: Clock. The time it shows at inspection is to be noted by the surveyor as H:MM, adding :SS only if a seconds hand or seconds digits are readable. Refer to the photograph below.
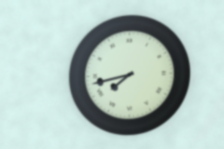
7:43
